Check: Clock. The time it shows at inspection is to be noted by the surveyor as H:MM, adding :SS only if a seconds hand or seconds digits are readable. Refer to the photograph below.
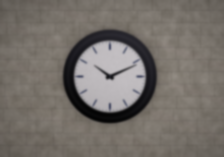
10:11
